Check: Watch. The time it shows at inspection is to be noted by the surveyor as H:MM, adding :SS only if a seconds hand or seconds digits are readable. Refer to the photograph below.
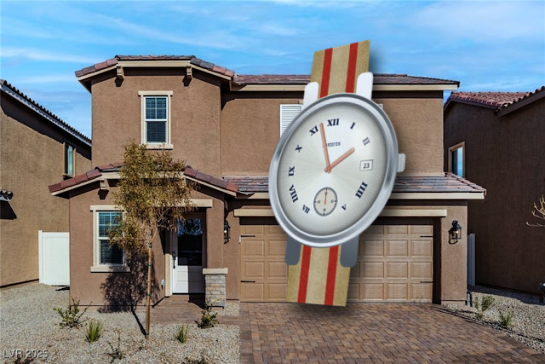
1:57
